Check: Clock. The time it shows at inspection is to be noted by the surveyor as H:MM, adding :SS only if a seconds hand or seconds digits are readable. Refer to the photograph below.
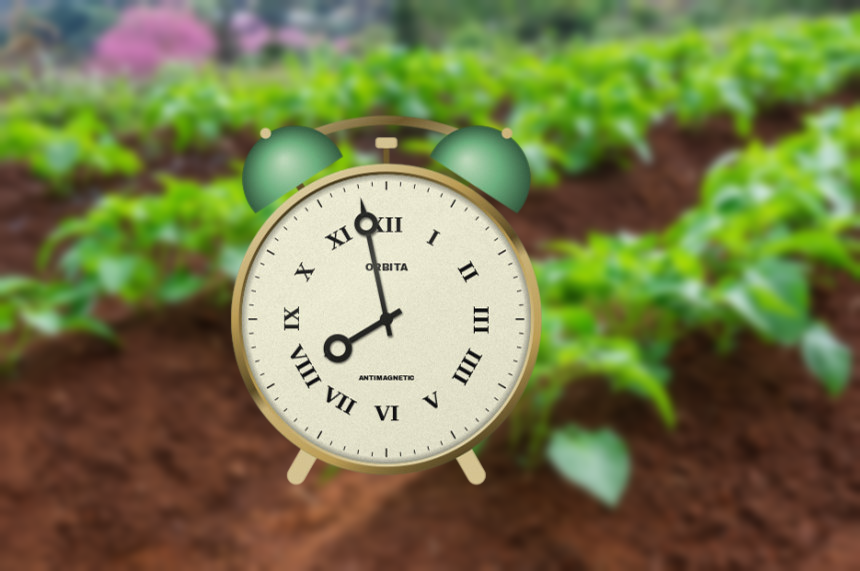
7:58
